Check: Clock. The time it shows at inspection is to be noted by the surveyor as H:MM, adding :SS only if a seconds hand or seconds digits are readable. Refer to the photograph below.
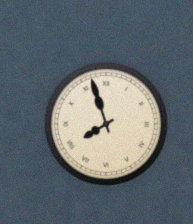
7:57
